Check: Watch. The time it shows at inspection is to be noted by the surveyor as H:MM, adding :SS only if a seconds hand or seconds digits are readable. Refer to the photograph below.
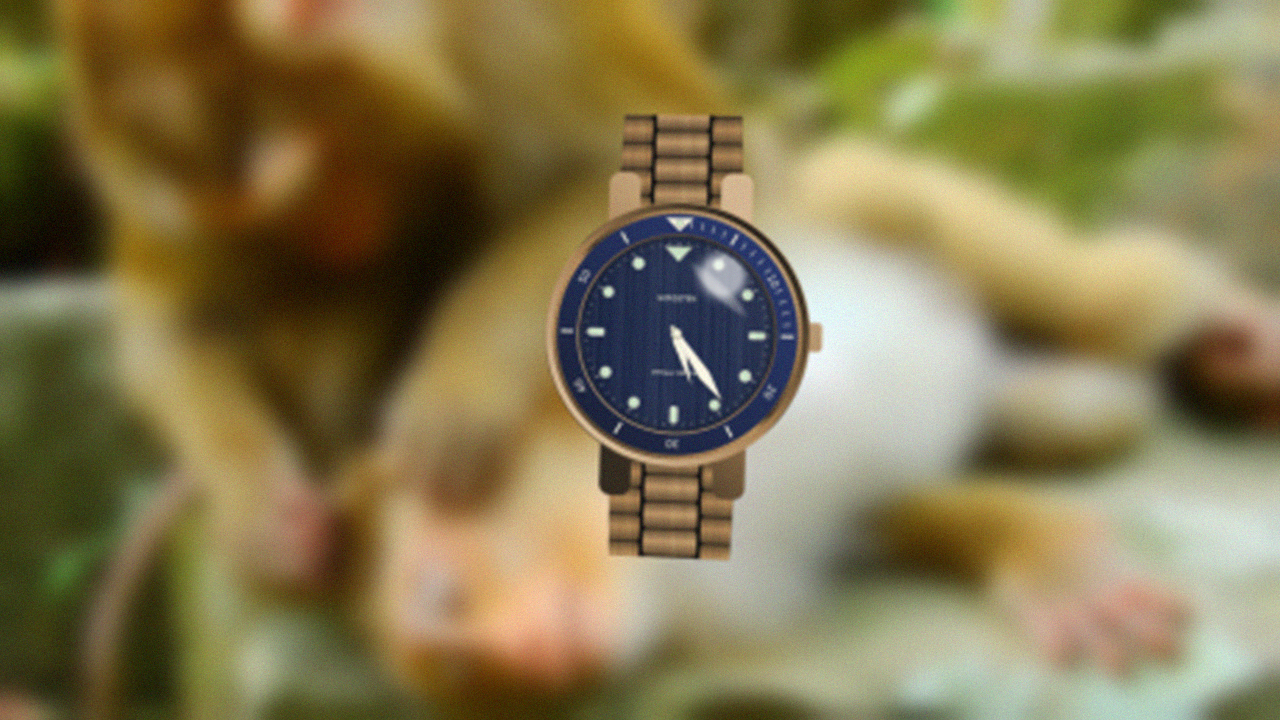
5:24
